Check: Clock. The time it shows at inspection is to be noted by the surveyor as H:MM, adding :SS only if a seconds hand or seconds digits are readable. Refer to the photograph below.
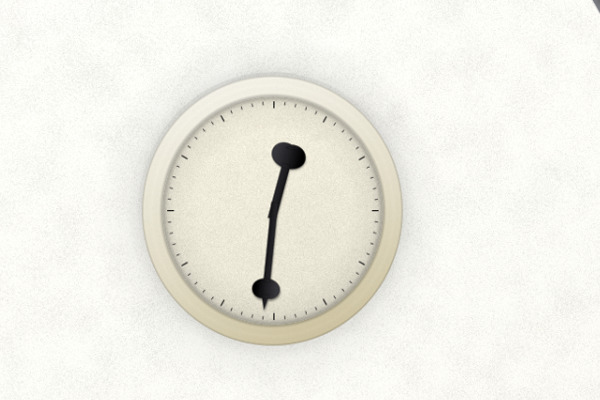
12:31
